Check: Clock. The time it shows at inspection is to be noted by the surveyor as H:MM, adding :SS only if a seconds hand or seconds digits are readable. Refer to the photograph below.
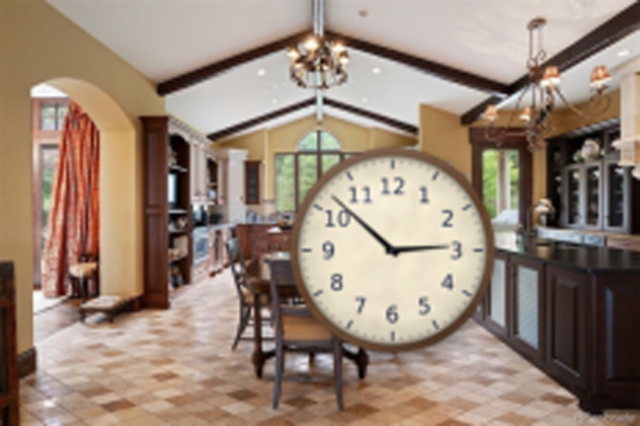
2:52
